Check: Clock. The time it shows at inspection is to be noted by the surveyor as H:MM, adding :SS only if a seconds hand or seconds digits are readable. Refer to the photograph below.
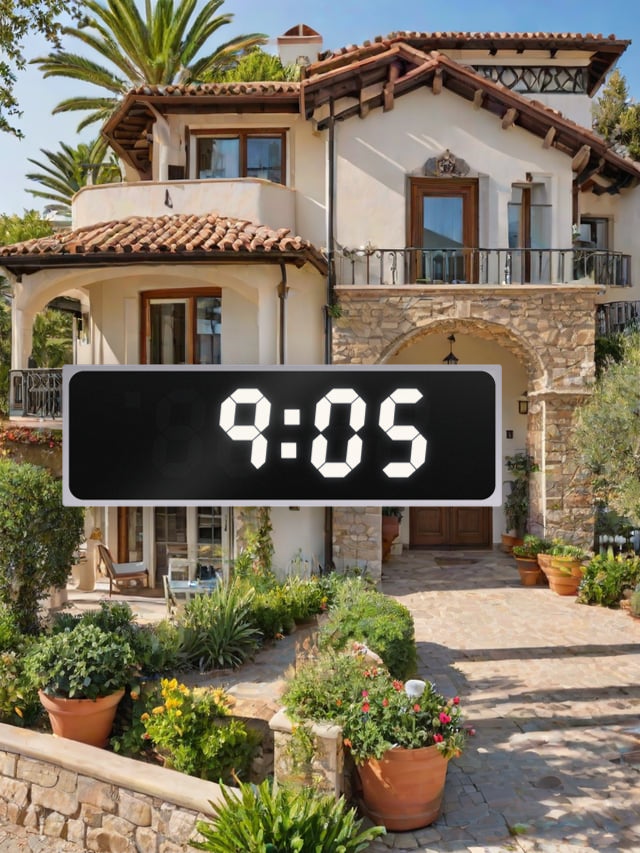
9:05
